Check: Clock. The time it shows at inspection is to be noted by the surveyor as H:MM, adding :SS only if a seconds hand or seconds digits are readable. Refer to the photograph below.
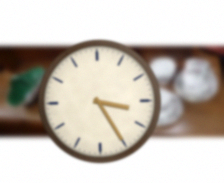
3:25
